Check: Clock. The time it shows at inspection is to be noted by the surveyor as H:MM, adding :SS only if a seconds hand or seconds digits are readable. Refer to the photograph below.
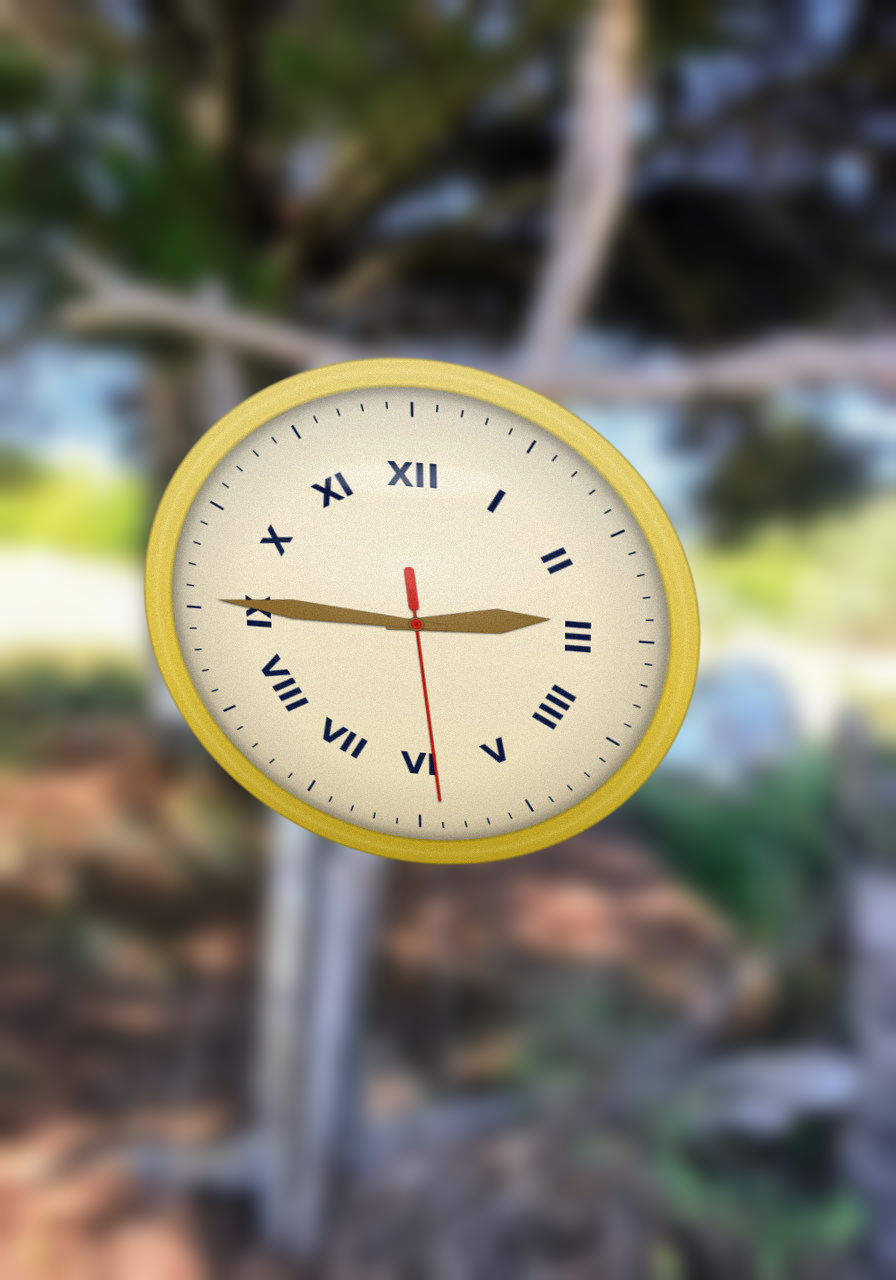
2:45:29
